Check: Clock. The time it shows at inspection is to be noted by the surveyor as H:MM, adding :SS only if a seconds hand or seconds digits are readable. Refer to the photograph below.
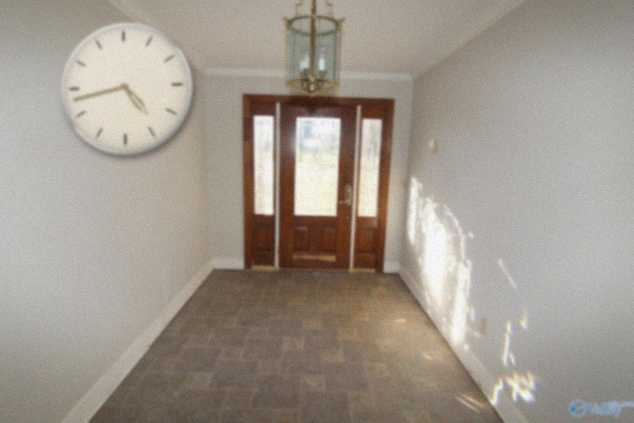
4:43
